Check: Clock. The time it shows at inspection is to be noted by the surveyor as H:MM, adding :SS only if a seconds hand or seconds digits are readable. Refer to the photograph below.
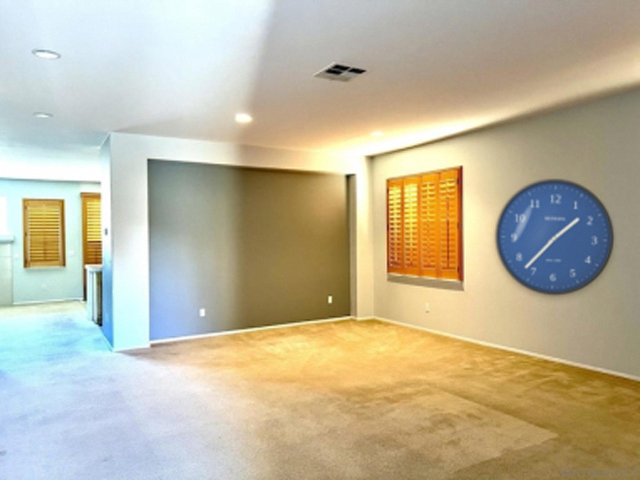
1:37
